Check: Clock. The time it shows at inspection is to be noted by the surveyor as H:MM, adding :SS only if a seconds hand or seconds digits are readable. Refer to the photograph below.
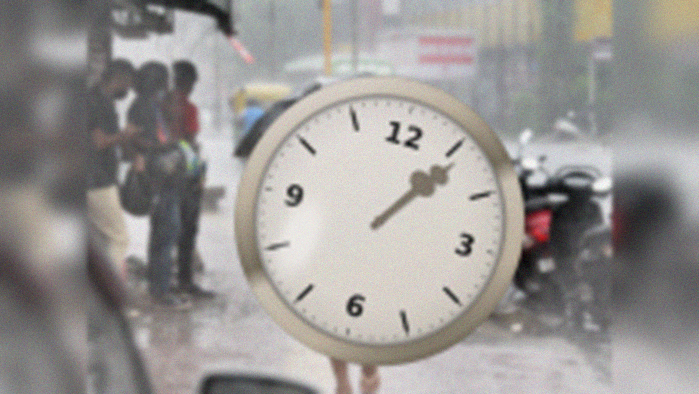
1:06
